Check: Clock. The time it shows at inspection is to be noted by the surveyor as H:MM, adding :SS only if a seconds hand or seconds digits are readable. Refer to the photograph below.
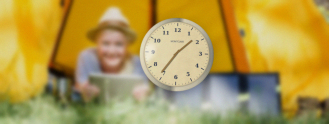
1:36
